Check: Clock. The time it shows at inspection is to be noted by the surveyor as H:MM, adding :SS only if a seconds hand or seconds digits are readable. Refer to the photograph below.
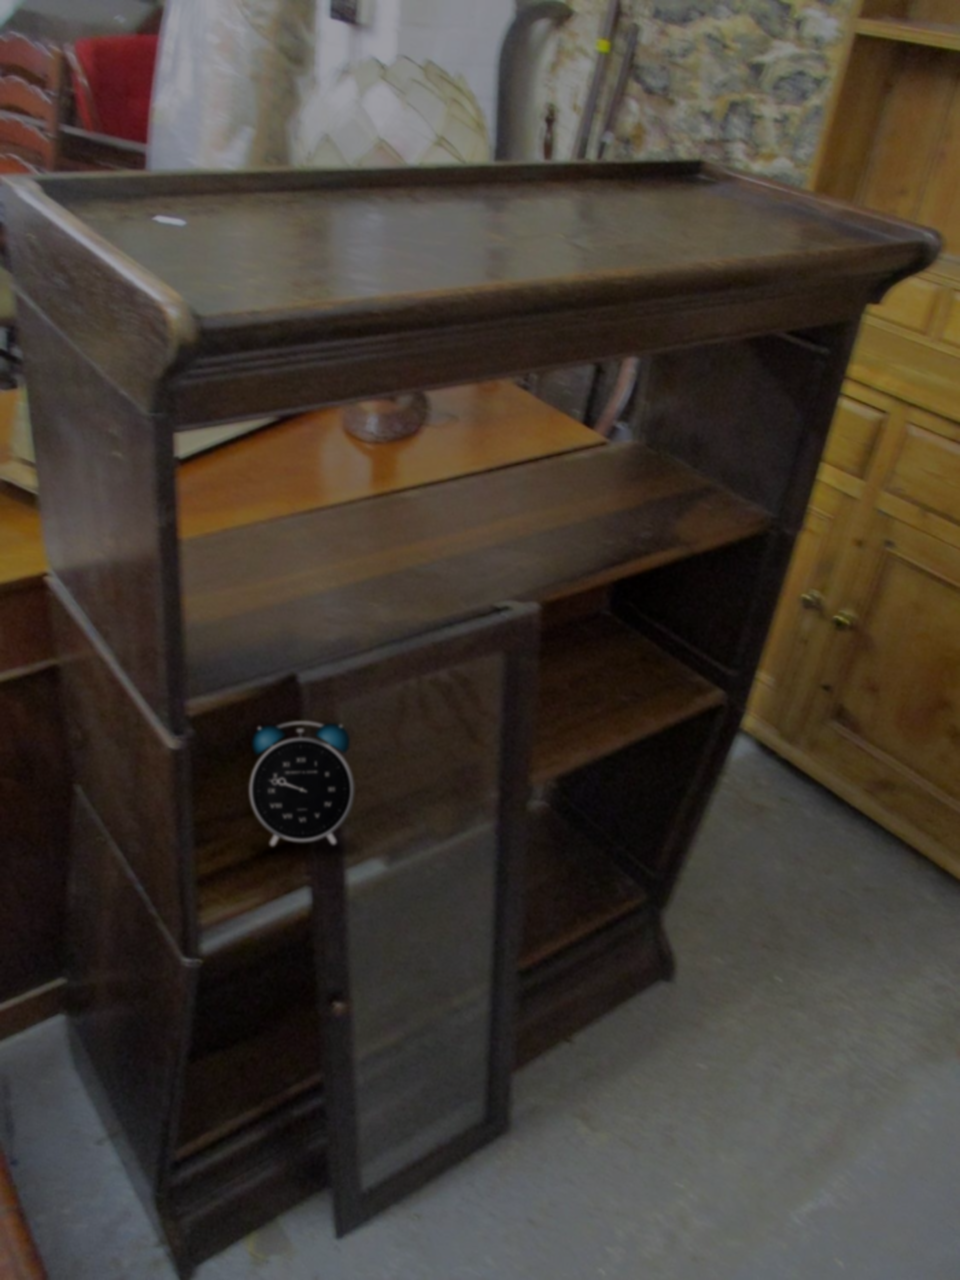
9:48
